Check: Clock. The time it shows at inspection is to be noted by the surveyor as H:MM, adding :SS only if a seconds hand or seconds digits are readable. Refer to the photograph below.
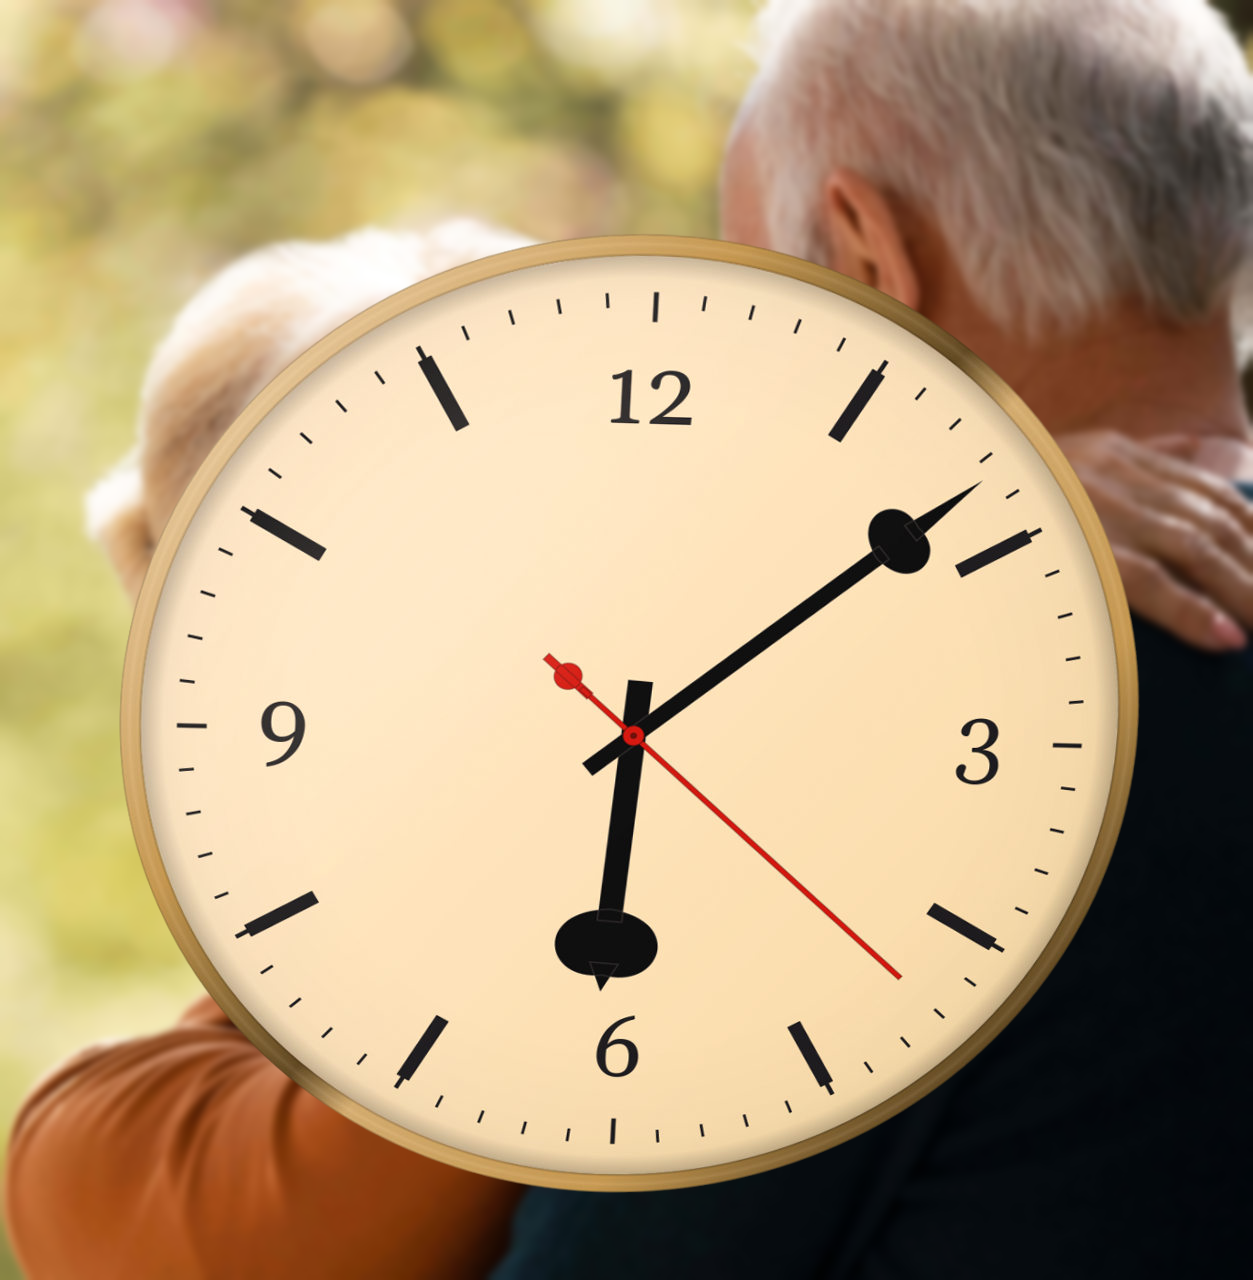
6:08:22
